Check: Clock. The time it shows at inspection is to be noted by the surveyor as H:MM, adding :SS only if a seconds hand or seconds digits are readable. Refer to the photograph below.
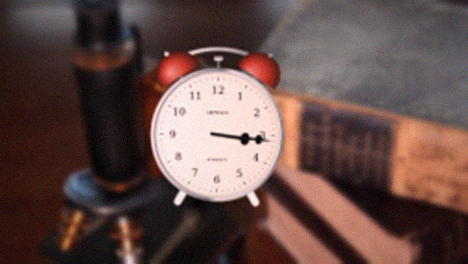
3:16
